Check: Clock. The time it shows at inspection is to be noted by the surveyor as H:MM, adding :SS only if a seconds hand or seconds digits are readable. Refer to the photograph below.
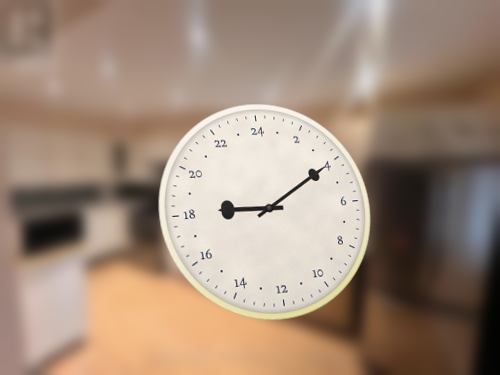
18:10
